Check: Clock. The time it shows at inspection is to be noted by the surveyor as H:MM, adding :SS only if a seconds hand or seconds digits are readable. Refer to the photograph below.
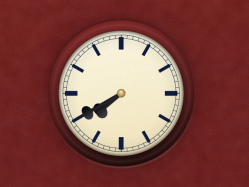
7:40
